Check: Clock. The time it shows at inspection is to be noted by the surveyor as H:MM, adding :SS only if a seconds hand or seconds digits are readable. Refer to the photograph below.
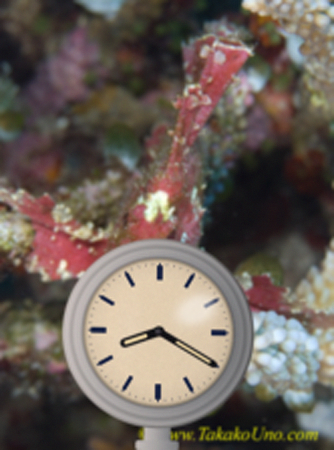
8:20
